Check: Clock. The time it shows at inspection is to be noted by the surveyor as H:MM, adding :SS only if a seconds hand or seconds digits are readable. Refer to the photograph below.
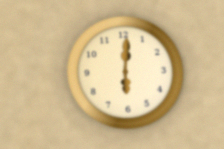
6:01
